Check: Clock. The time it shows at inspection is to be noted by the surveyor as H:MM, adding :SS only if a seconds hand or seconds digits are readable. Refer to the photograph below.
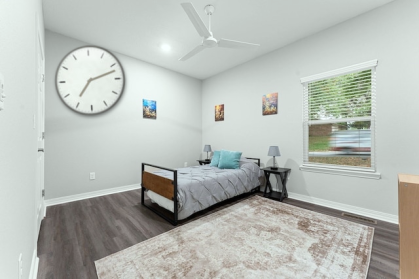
7:12
